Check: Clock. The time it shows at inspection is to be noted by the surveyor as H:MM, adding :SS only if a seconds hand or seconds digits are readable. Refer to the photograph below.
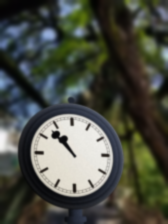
10:53
